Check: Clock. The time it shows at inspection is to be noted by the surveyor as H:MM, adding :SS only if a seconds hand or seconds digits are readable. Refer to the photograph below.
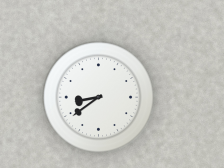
8:39
